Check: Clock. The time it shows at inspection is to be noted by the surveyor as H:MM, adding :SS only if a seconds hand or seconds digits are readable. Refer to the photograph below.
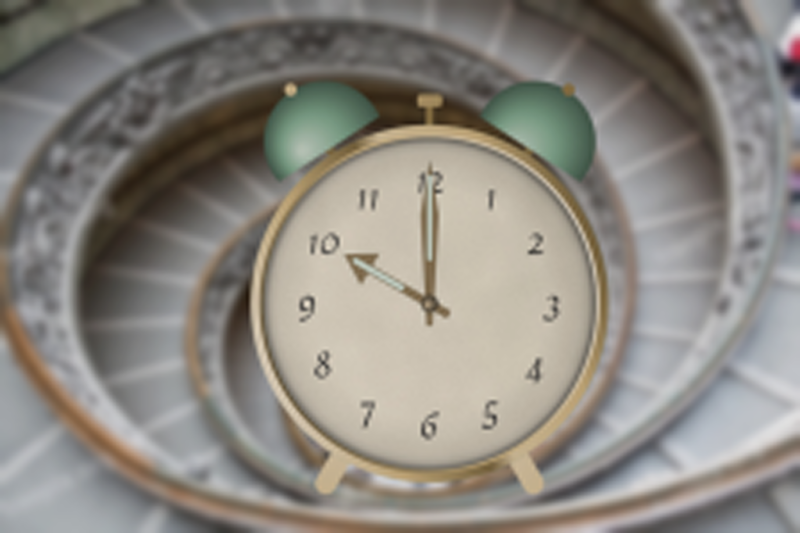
10:00
